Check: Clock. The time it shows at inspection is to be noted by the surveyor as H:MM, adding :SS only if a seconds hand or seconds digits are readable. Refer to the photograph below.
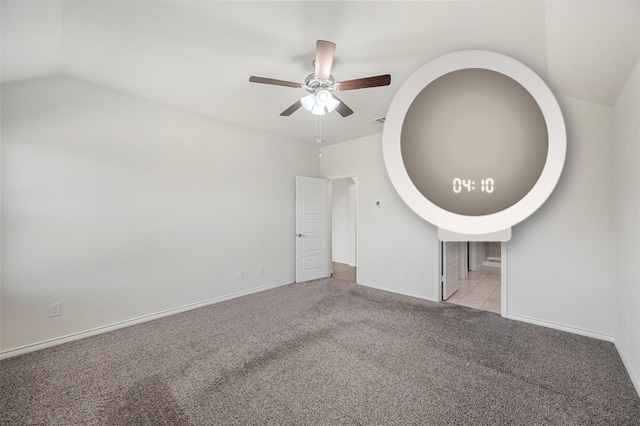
4:10
